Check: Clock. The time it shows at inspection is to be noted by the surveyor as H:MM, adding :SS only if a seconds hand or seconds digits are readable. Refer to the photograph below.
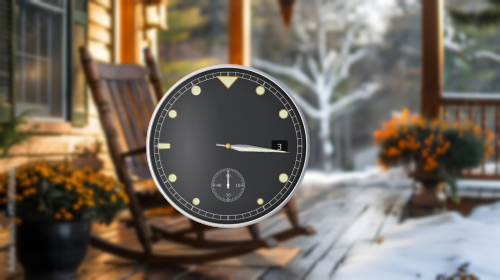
3:16
